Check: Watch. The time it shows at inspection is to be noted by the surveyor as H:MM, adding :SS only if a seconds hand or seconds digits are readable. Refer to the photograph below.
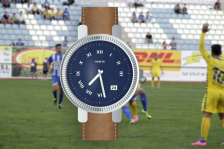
7:28
